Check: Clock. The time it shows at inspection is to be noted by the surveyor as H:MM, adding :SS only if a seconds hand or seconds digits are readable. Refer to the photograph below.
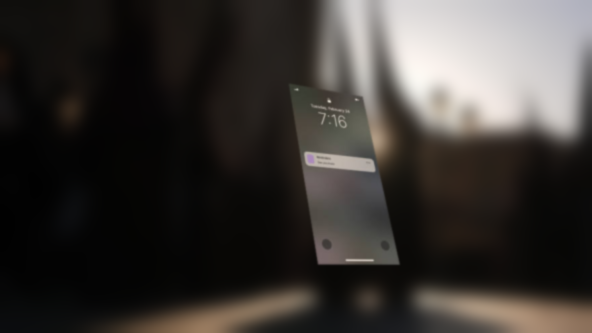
7:16
